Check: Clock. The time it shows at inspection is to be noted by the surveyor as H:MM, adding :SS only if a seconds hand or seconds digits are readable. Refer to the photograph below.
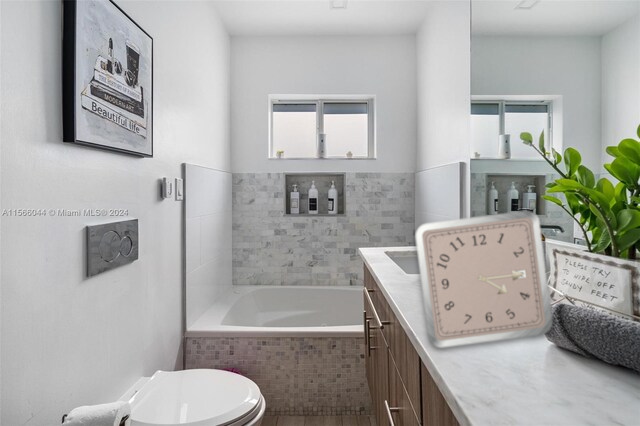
4:15
